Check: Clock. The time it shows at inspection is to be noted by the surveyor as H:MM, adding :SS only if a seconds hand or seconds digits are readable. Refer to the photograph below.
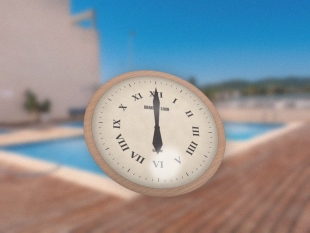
6:00
